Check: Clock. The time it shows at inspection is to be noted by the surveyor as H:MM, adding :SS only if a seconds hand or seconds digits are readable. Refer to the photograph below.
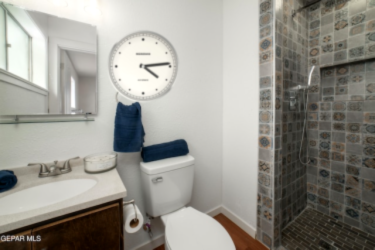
4:14
